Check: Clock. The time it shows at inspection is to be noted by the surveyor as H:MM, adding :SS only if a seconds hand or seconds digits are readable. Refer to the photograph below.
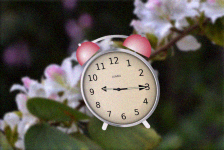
9:15
